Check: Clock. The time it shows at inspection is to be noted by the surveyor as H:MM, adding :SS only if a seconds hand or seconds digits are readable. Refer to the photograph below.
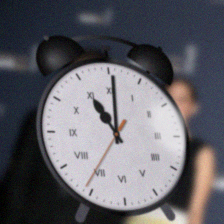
11:00:36
